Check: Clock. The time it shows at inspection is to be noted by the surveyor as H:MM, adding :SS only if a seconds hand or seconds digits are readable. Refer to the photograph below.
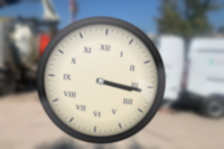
3:16
